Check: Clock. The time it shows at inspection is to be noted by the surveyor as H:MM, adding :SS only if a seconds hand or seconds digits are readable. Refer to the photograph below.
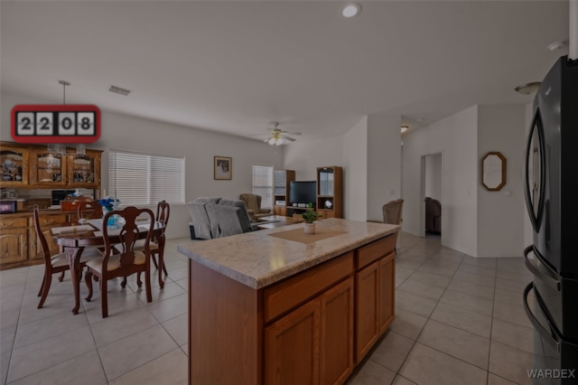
22:08
